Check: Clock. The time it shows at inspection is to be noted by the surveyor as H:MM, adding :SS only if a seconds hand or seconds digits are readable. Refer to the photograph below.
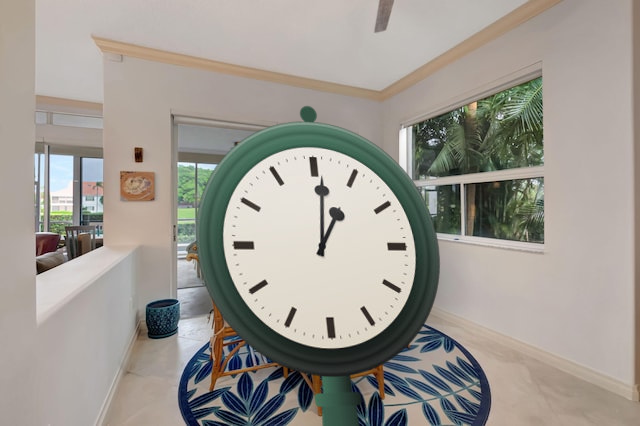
1:01
